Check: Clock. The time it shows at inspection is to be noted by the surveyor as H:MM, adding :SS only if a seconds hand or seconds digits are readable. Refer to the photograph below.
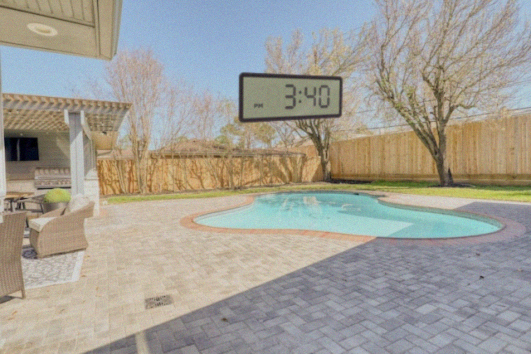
3:40
